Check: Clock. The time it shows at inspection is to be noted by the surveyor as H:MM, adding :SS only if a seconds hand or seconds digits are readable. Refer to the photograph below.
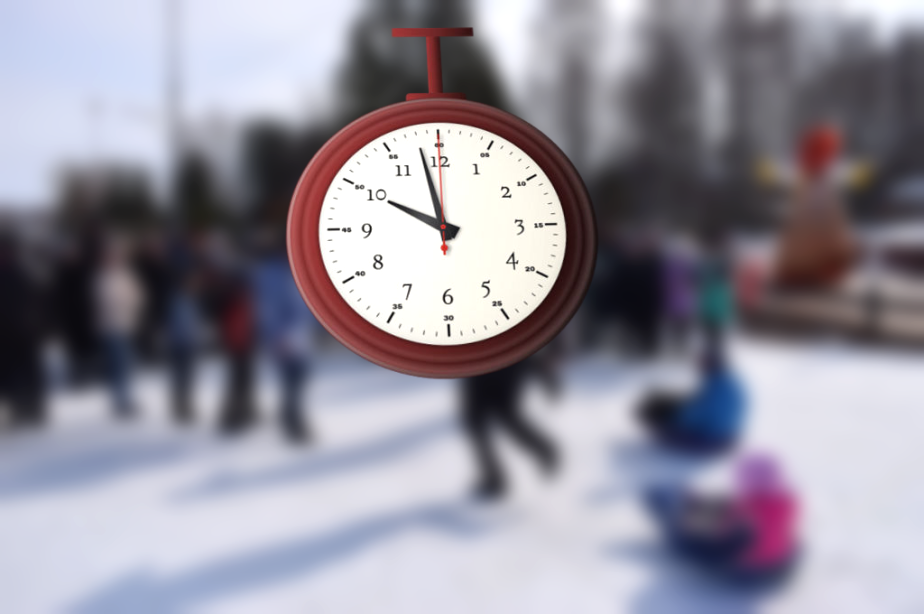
9:58:00
